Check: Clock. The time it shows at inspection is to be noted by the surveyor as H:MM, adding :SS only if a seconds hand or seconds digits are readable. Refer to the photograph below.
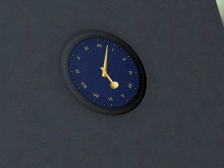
5:03
